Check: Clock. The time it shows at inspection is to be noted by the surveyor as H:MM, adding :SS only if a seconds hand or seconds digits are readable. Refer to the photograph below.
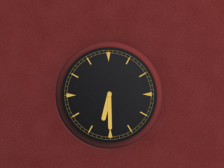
6:30
